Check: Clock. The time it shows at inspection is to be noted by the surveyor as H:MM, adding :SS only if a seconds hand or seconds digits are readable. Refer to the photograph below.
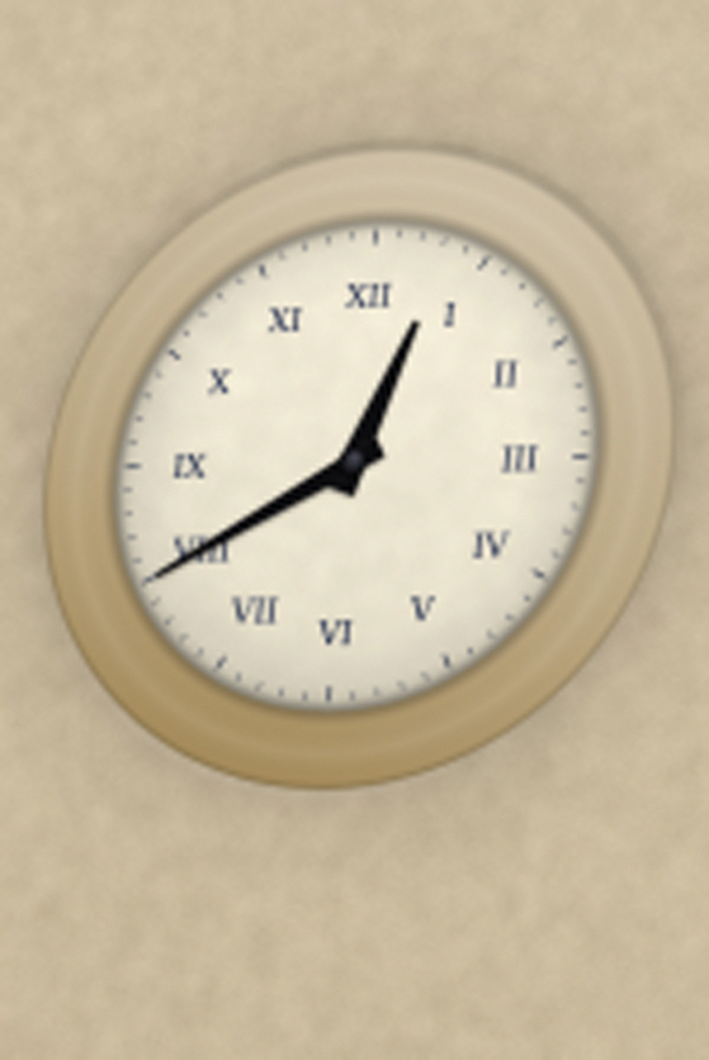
12:40
